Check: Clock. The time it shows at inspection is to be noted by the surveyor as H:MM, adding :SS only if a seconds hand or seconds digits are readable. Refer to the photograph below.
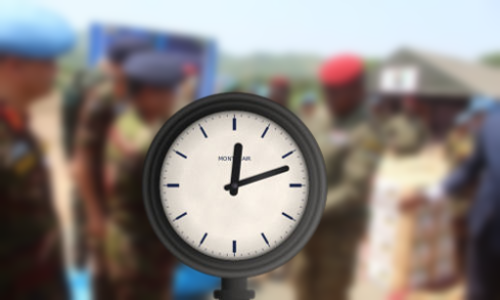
12:12
